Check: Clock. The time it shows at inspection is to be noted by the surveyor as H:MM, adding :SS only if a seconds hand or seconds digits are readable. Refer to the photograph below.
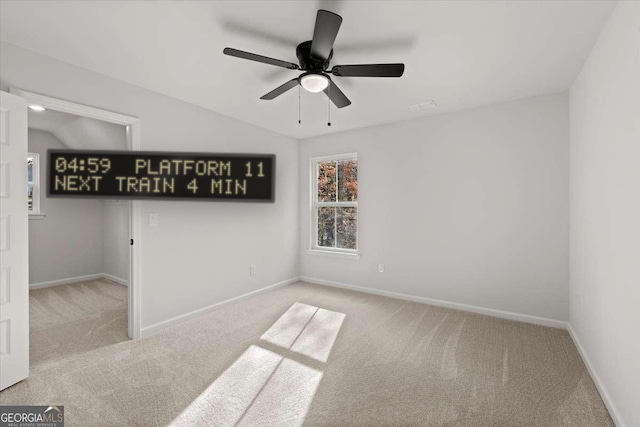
4:59
